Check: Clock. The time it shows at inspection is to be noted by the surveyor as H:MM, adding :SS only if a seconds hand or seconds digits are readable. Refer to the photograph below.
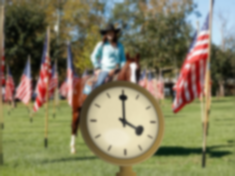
4:00
